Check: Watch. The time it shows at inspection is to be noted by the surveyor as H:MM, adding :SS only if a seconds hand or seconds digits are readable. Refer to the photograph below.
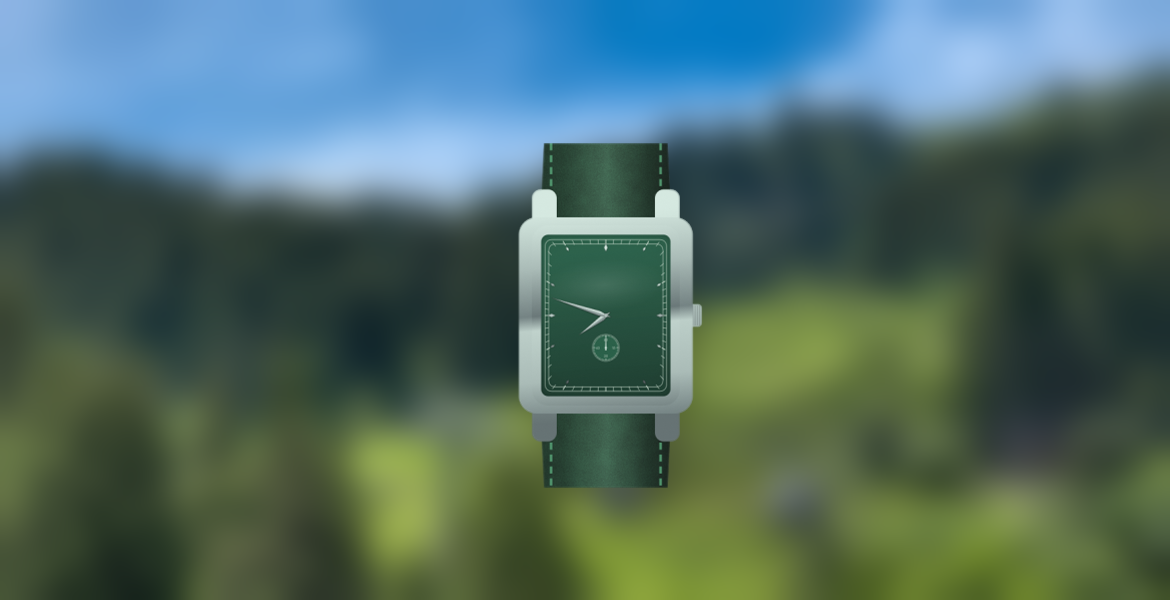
7:48
